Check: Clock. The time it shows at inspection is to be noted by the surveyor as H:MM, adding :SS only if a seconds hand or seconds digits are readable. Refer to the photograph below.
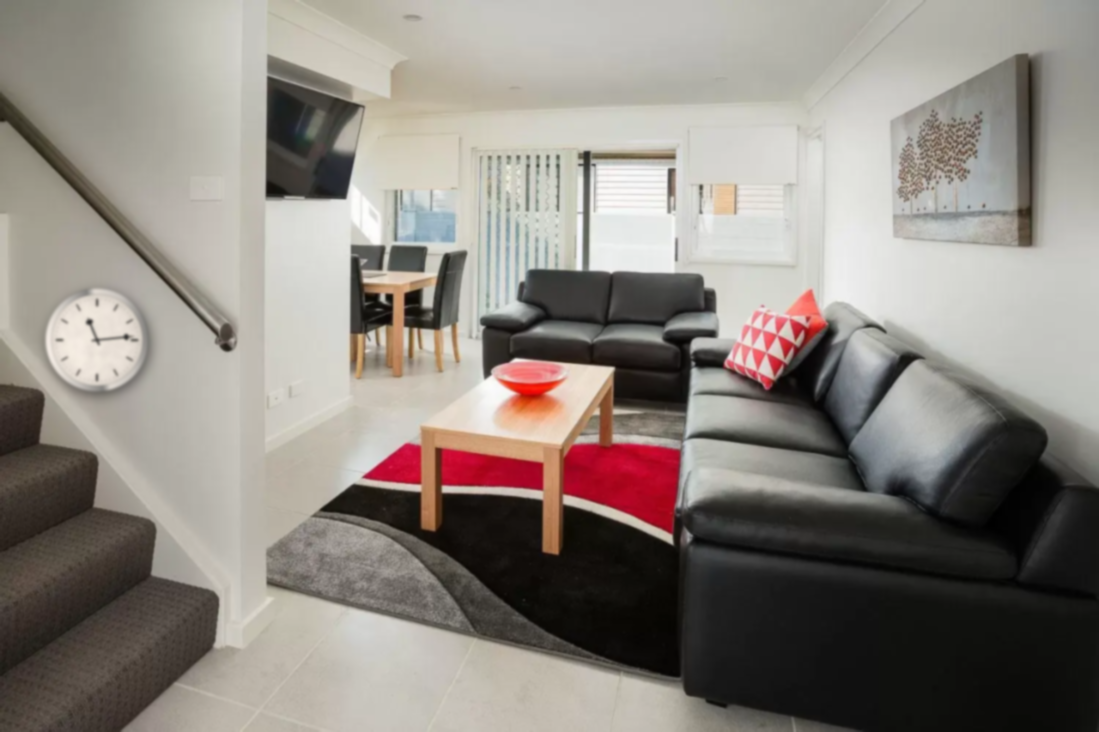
11:14
